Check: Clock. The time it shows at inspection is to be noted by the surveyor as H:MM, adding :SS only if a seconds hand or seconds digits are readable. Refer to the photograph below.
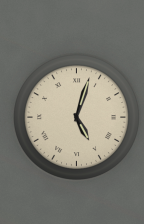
5:03
